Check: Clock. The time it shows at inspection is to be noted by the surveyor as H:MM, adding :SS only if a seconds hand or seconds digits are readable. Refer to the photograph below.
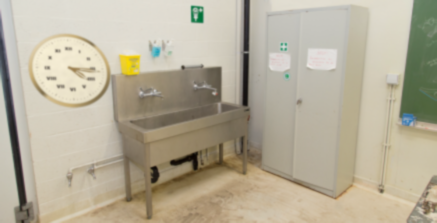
4:16
